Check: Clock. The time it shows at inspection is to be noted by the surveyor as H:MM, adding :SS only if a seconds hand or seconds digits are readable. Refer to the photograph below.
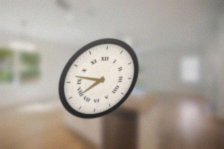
7:47
